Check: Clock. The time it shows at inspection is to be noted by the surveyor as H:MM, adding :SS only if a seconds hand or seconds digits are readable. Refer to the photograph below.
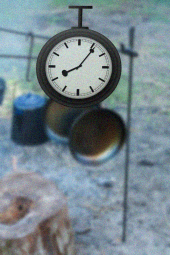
8:06
